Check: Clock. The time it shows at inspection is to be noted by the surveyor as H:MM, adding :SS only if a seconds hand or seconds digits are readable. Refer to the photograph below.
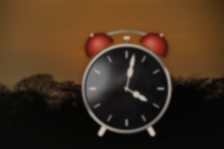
4:02
